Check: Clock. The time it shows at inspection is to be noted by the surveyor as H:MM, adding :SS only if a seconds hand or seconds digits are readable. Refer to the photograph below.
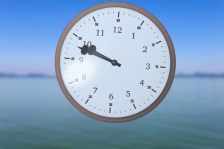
9:48
